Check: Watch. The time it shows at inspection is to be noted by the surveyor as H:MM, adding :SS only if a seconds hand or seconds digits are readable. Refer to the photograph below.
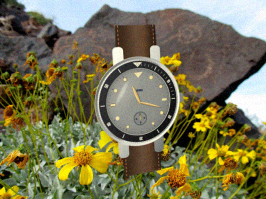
11:18
